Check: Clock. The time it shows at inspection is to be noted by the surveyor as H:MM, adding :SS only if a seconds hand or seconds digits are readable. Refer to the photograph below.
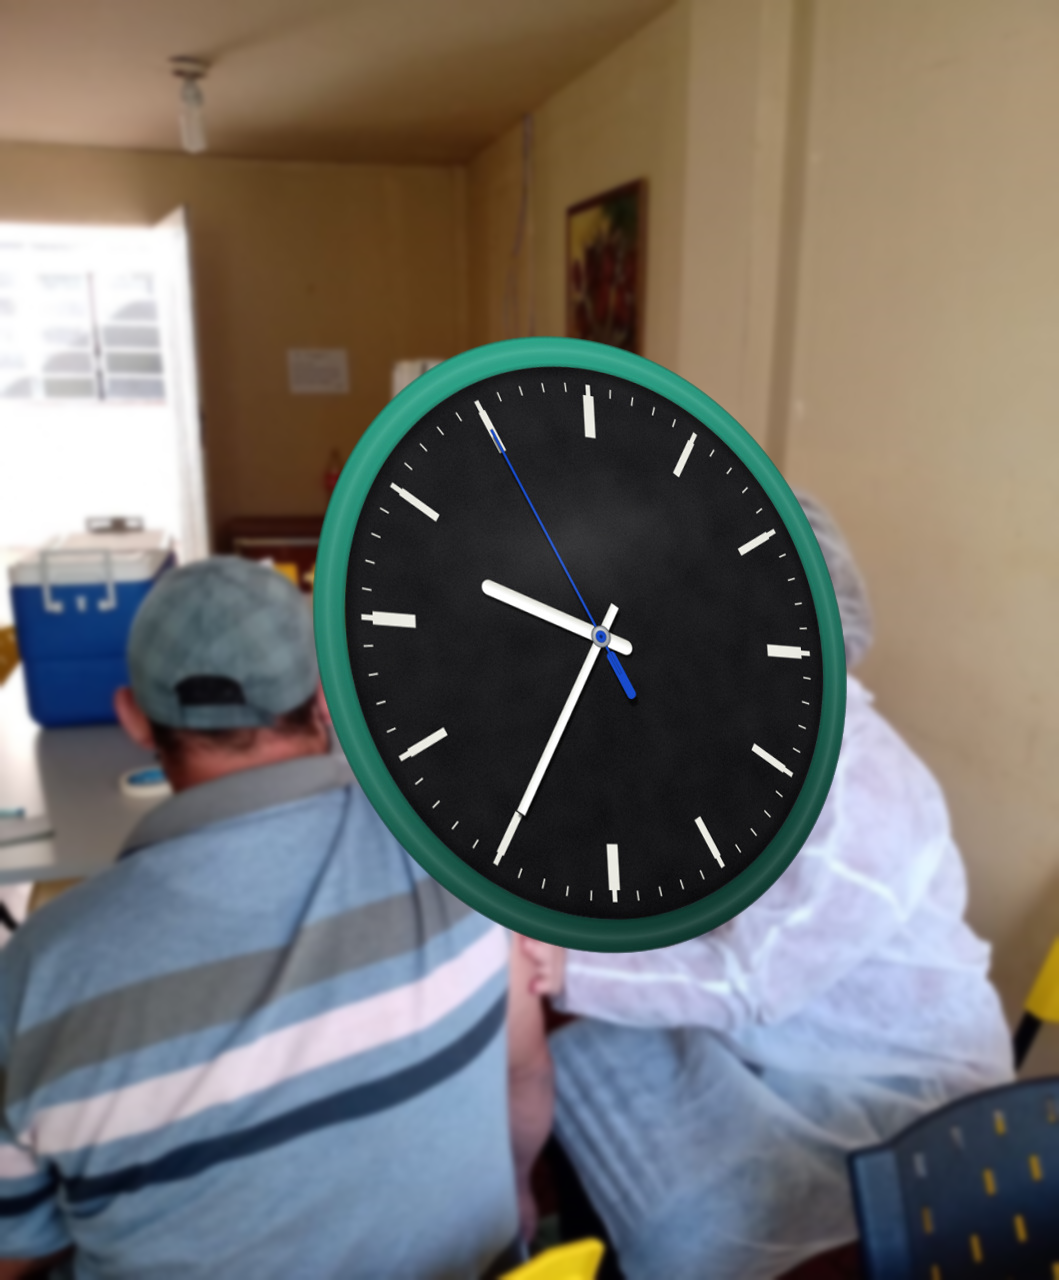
9:34:55
